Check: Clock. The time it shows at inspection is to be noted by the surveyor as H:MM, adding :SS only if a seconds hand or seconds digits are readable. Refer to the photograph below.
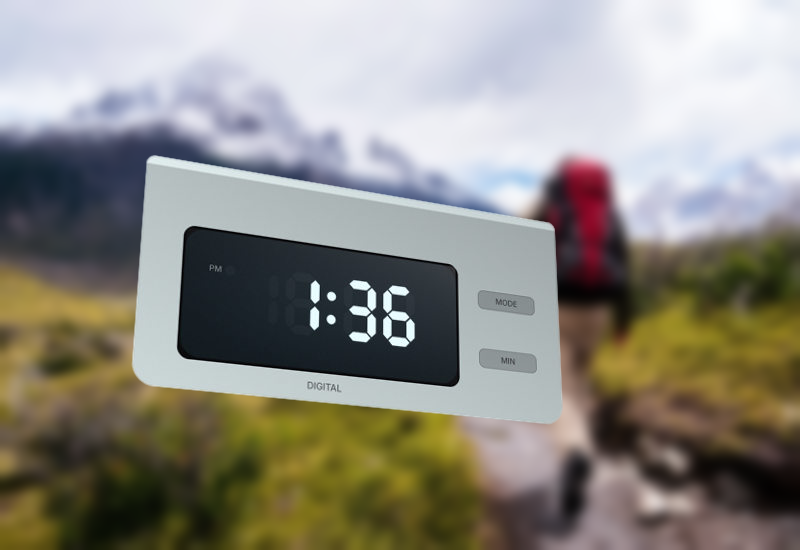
1:36
